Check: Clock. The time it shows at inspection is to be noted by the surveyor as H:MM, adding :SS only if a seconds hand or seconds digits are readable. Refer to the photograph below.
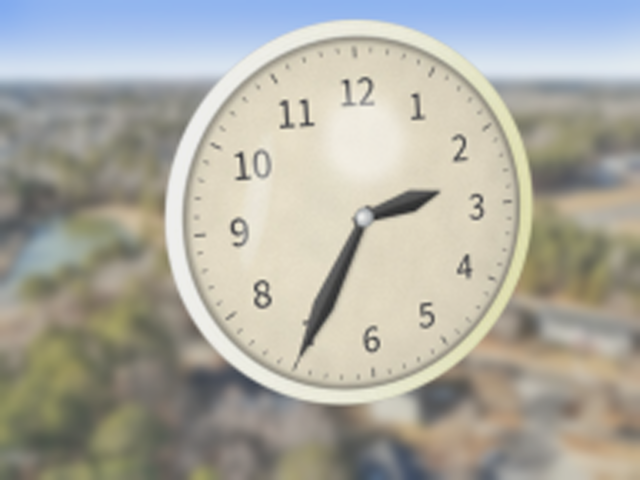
2:35
